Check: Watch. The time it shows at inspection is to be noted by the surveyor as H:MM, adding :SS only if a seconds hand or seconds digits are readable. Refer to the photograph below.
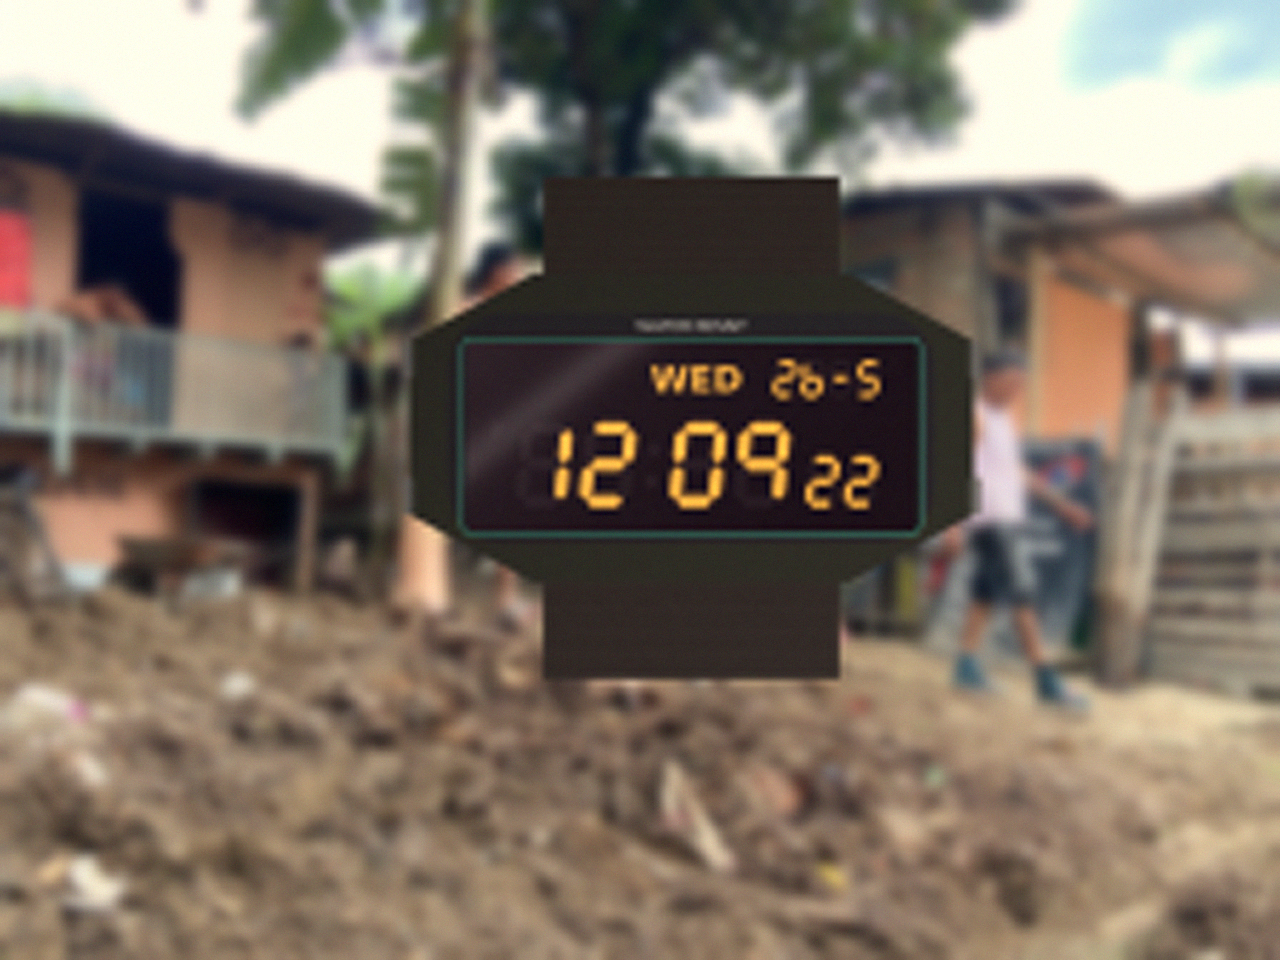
12:09:22
